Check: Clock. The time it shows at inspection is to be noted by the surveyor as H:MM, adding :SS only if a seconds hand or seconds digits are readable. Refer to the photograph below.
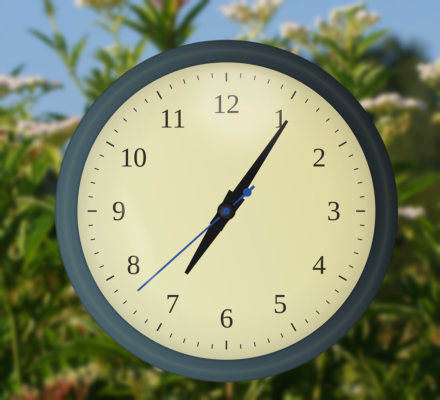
7:05:38
